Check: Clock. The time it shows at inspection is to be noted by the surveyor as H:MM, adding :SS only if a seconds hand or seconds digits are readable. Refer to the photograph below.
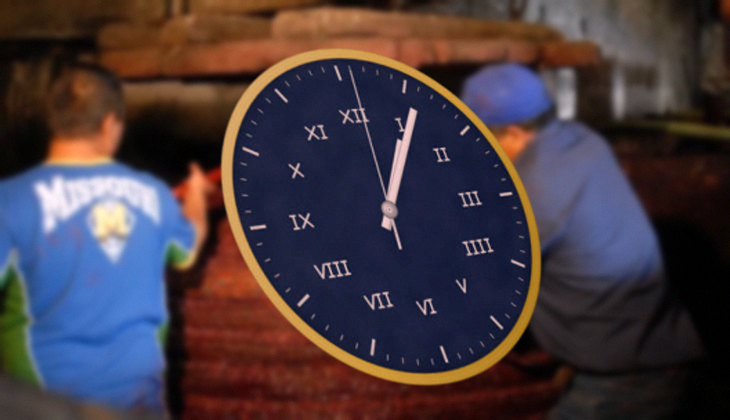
1:06:01
